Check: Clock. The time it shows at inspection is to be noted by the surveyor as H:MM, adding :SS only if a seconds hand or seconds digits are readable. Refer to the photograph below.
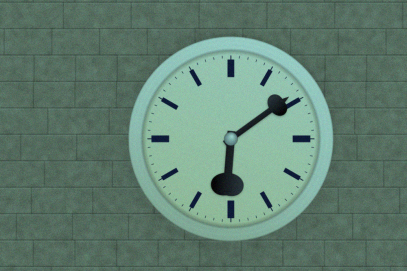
6:09
